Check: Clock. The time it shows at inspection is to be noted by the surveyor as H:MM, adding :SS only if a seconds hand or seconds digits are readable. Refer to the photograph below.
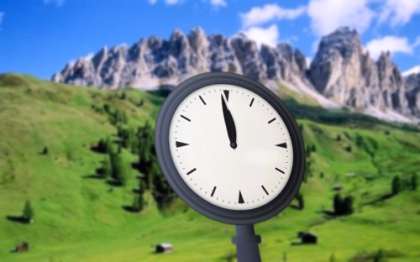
11:59
